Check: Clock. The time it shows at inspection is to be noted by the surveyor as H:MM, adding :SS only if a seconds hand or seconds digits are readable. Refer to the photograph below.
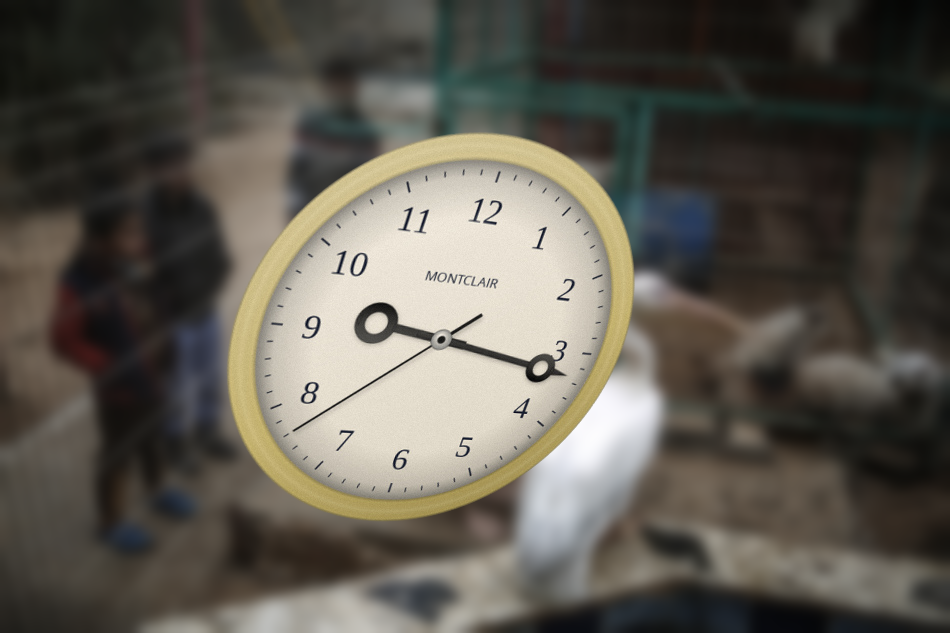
9:16:38
